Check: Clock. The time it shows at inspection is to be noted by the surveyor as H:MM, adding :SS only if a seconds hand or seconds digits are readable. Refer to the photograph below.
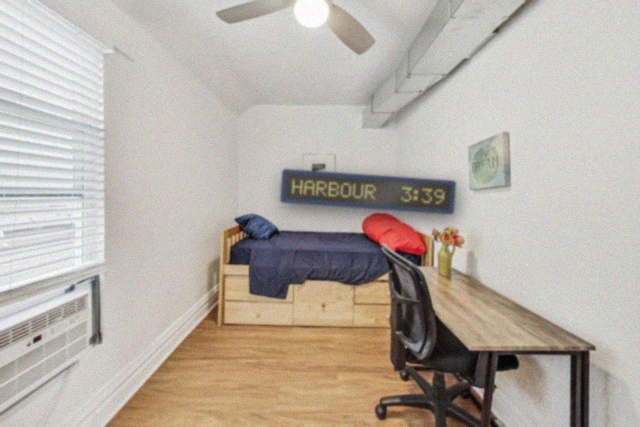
3:39
